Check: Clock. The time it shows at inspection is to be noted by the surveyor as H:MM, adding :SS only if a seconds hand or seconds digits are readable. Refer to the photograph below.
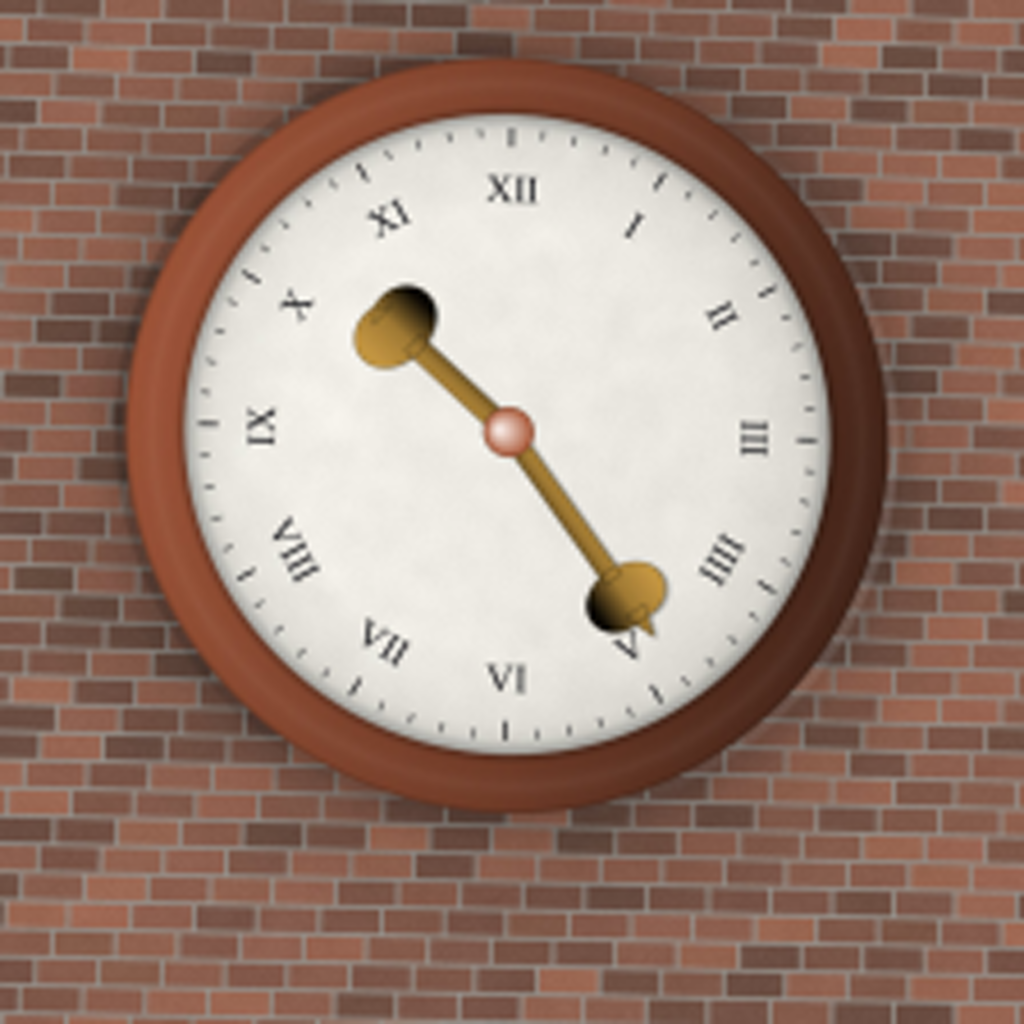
10:24
